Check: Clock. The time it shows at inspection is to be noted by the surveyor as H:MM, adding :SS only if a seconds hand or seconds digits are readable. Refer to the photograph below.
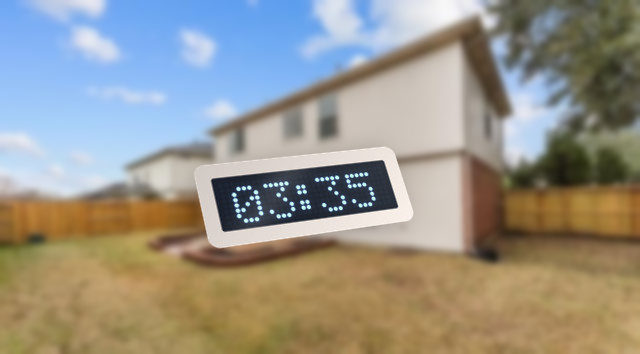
3:35
